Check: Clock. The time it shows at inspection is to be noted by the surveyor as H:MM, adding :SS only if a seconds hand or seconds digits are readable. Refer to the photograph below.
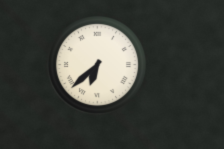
6:38
